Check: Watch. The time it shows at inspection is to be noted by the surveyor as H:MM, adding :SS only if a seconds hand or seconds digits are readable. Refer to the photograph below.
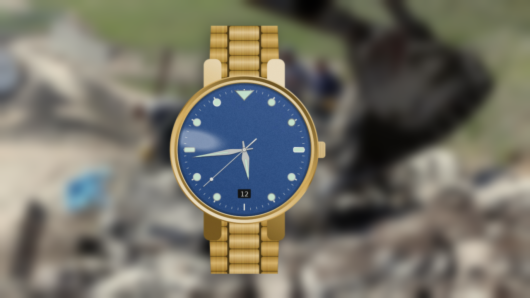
5:43:38
